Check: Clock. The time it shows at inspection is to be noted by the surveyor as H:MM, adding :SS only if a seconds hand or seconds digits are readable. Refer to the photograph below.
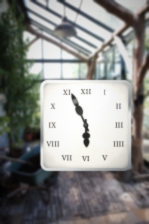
5:56
